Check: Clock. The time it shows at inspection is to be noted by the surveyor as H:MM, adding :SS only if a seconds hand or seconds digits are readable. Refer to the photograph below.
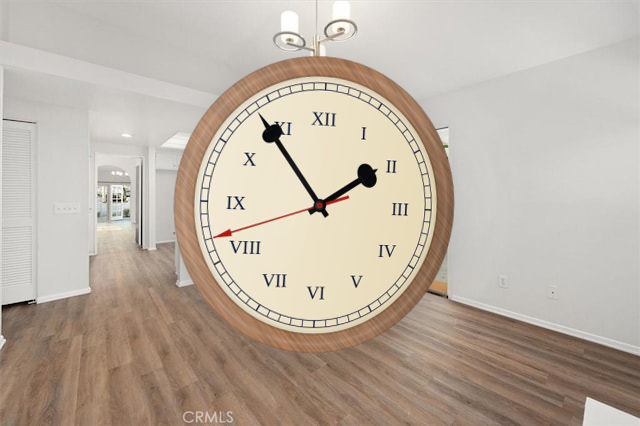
1:53:42
